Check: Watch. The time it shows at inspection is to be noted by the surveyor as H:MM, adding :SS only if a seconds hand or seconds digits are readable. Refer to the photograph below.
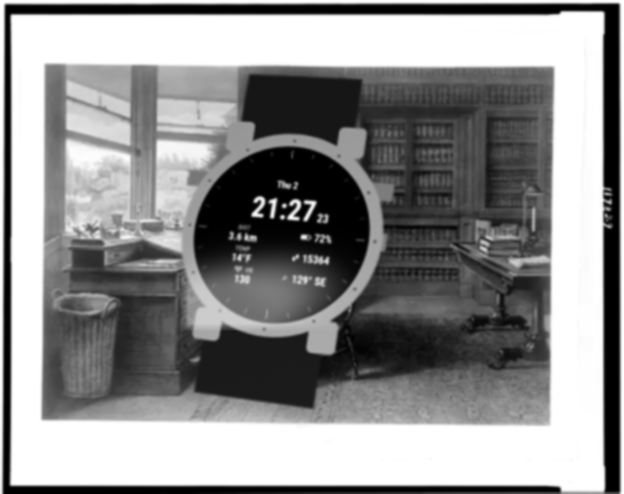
21:27
